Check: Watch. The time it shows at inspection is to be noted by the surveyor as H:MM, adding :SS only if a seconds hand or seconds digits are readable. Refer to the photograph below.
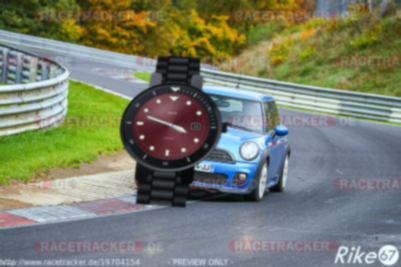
3:48
